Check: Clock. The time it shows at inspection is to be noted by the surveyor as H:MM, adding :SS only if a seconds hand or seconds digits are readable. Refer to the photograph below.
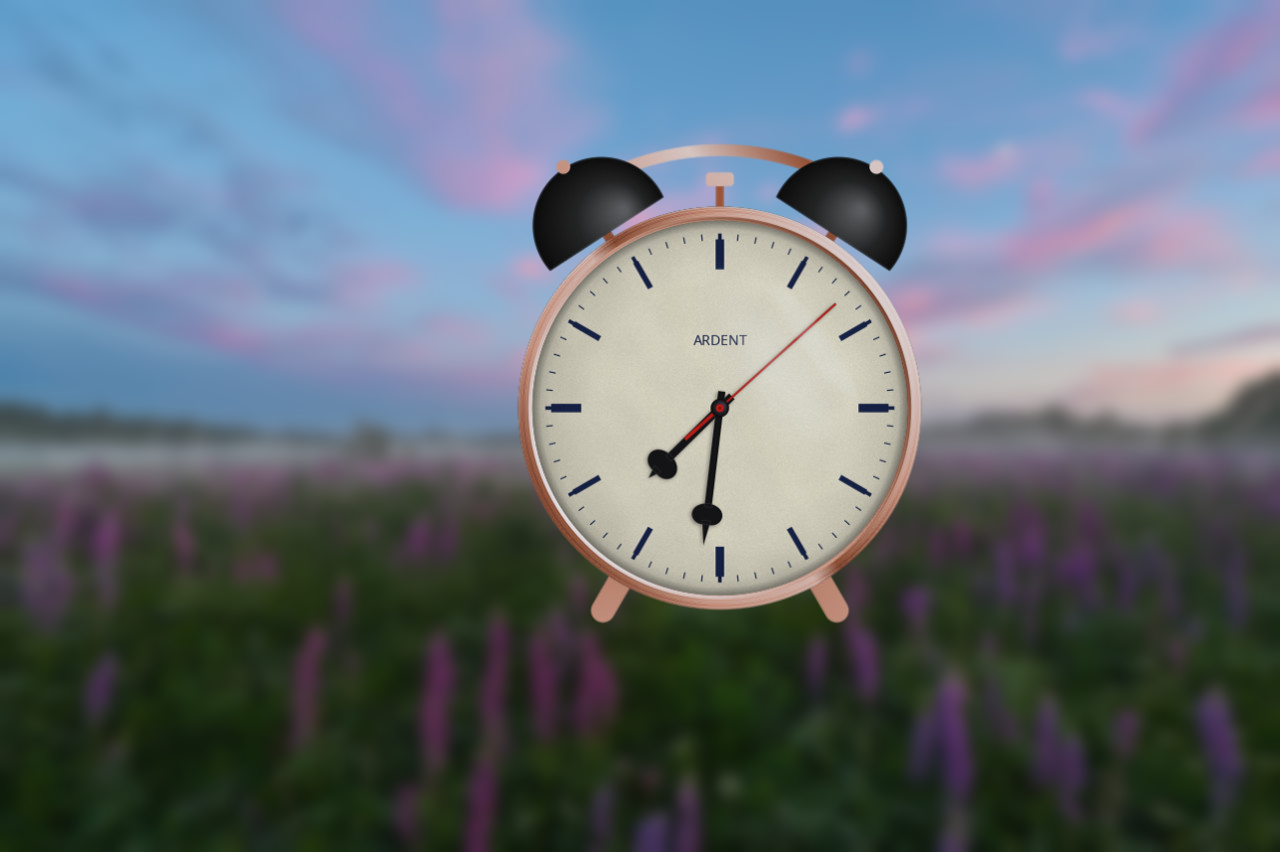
7:31:08
